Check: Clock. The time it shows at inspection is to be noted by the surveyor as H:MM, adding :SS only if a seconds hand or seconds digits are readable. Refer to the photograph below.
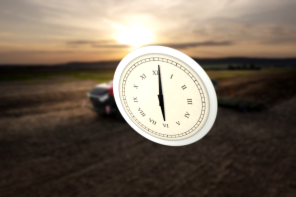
6:01
